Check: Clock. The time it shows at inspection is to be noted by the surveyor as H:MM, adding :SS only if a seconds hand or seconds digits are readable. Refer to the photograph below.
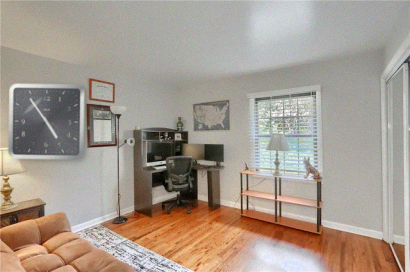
4:54
